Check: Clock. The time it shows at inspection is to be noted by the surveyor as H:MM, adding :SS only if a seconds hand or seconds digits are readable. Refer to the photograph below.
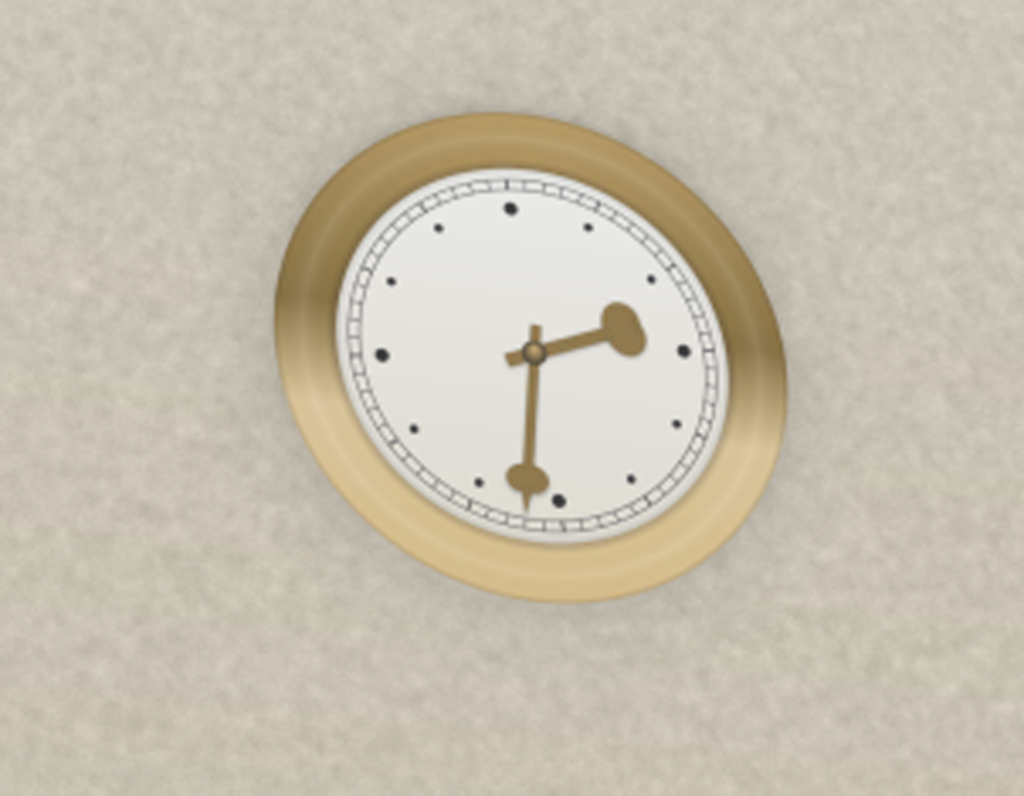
2:32
